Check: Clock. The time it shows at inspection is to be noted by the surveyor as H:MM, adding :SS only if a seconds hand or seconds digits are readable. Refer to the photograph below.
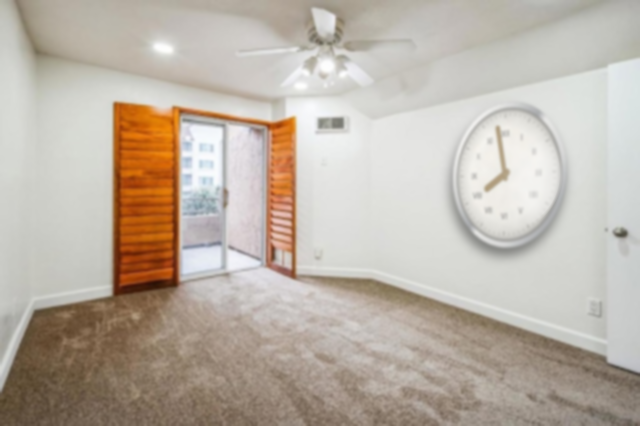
7:58
